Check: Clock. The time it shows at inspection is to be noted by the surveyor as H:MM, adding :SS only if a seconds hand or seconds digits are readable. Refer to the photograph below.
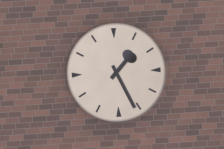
1:26
